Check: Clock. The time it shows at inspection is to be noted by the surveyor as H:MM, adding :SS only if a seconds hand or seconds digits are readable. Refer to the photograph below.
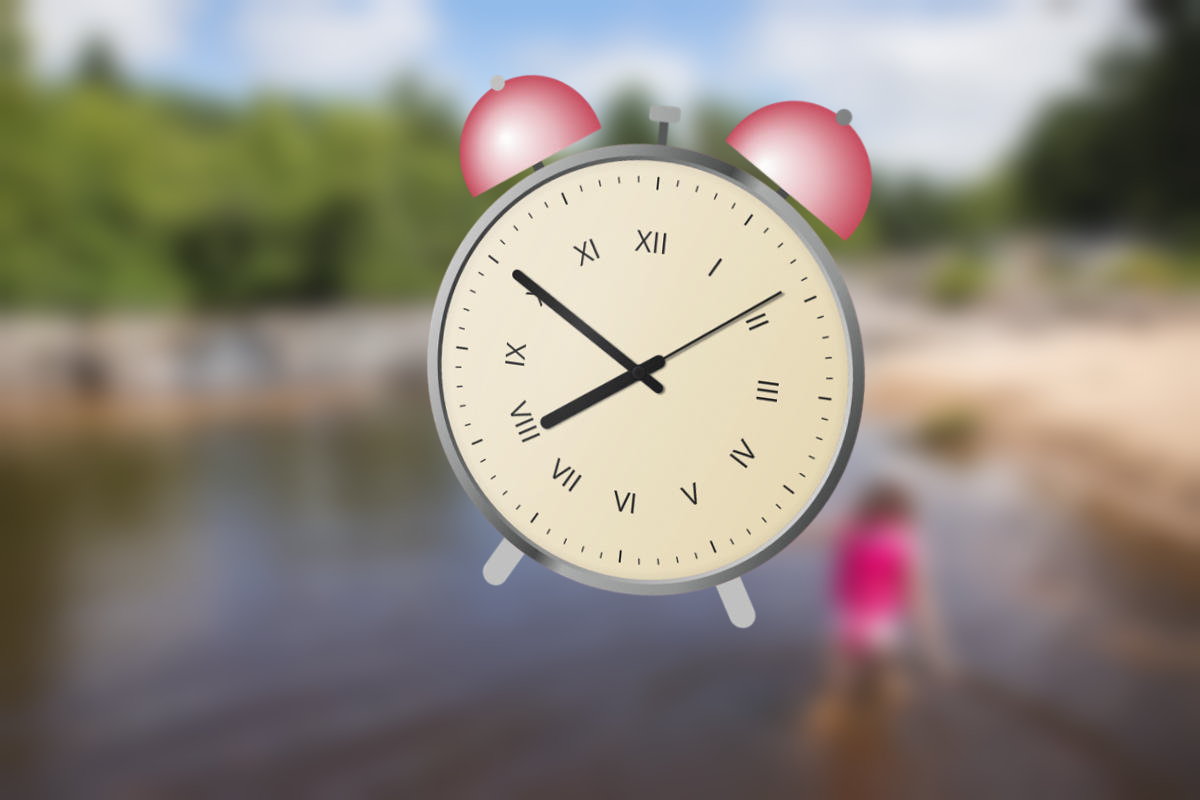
7:50:09
